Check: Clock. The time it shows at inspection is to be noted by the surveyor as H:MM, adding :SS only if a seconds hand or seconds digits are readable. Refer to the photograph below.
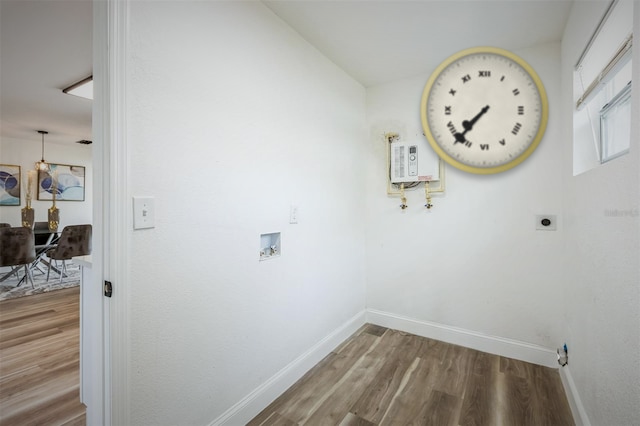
7:37
